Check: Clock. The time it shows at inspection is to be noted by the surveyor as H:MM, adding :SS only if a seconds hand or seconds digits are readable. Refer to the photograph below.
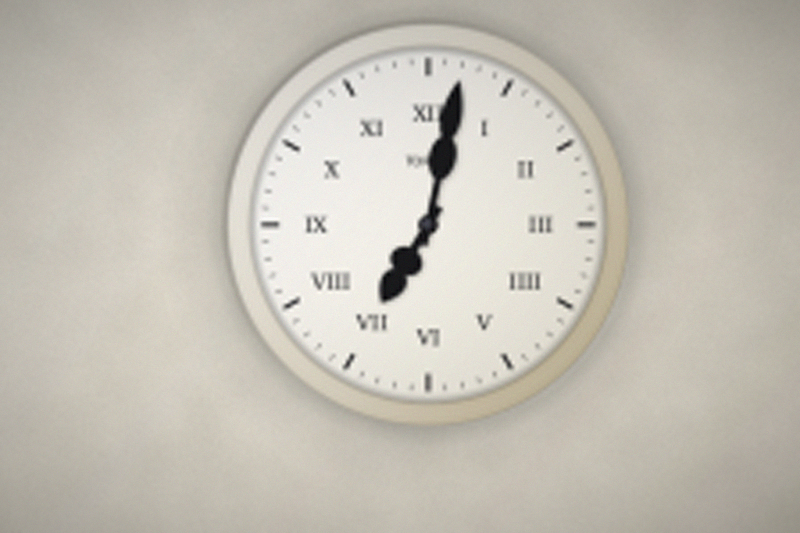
7:02
